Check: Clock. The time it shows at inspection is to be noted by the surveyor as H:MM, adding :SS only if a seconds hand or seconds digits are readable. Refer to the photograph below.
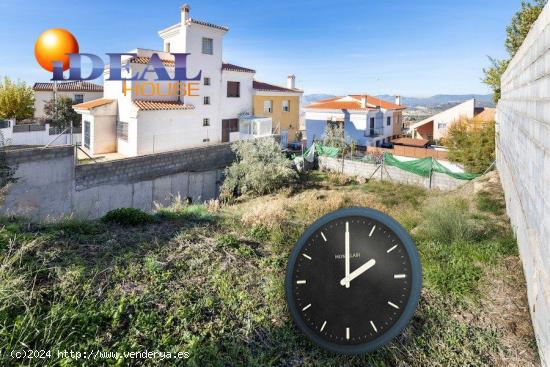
2:00
